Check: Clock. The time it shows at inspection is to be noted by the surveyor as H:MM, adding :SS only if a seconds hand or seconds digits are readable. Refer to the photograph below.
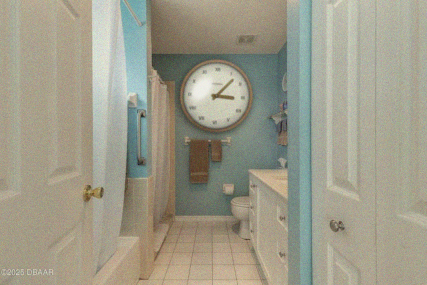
3:07
